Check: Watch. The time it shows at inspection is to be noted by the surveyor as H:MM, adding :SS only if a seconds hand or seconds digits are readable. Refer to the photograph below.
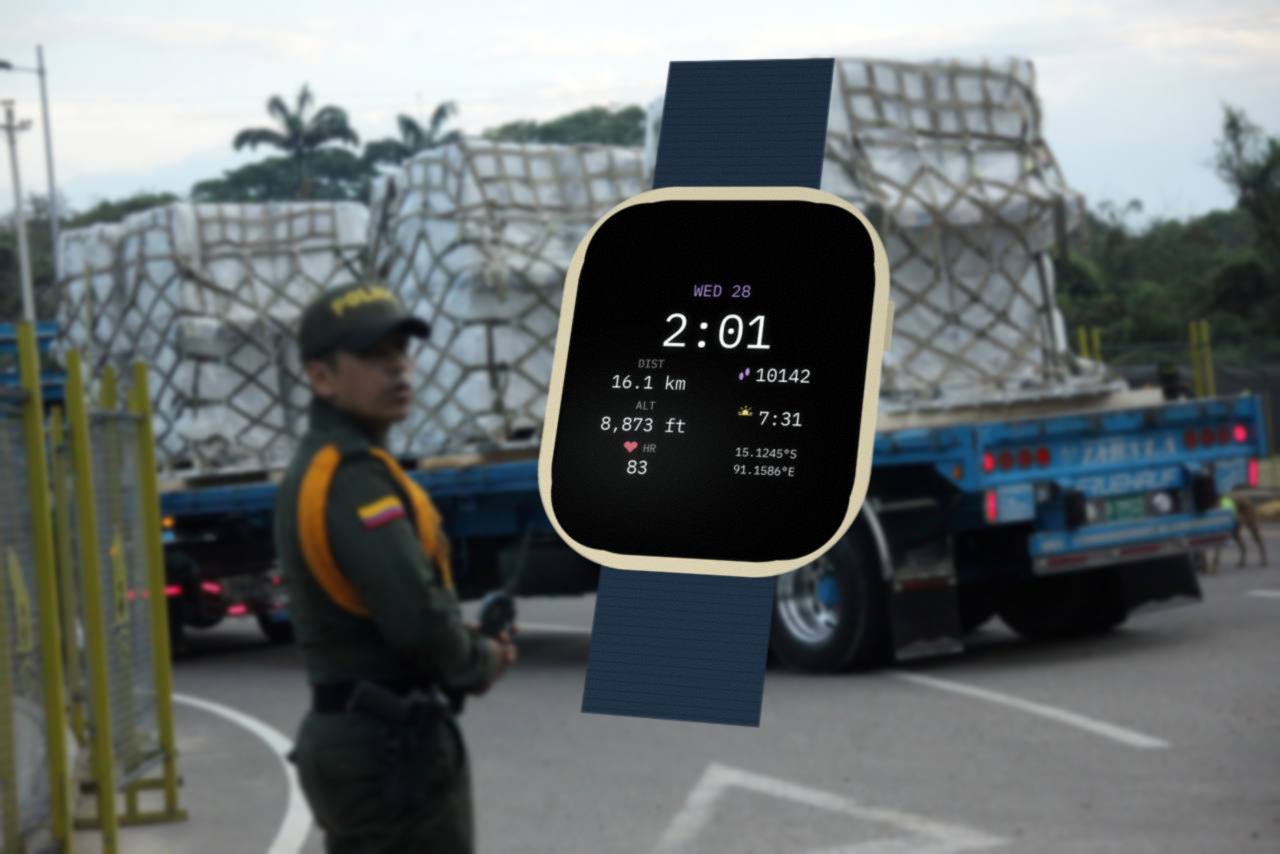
2:01
